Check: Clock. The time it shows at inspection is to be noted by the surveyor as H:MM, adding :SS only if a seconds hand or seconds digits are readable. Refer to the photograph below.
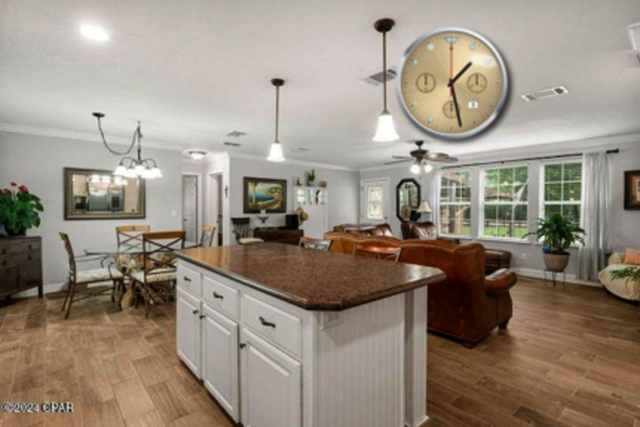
1:28
